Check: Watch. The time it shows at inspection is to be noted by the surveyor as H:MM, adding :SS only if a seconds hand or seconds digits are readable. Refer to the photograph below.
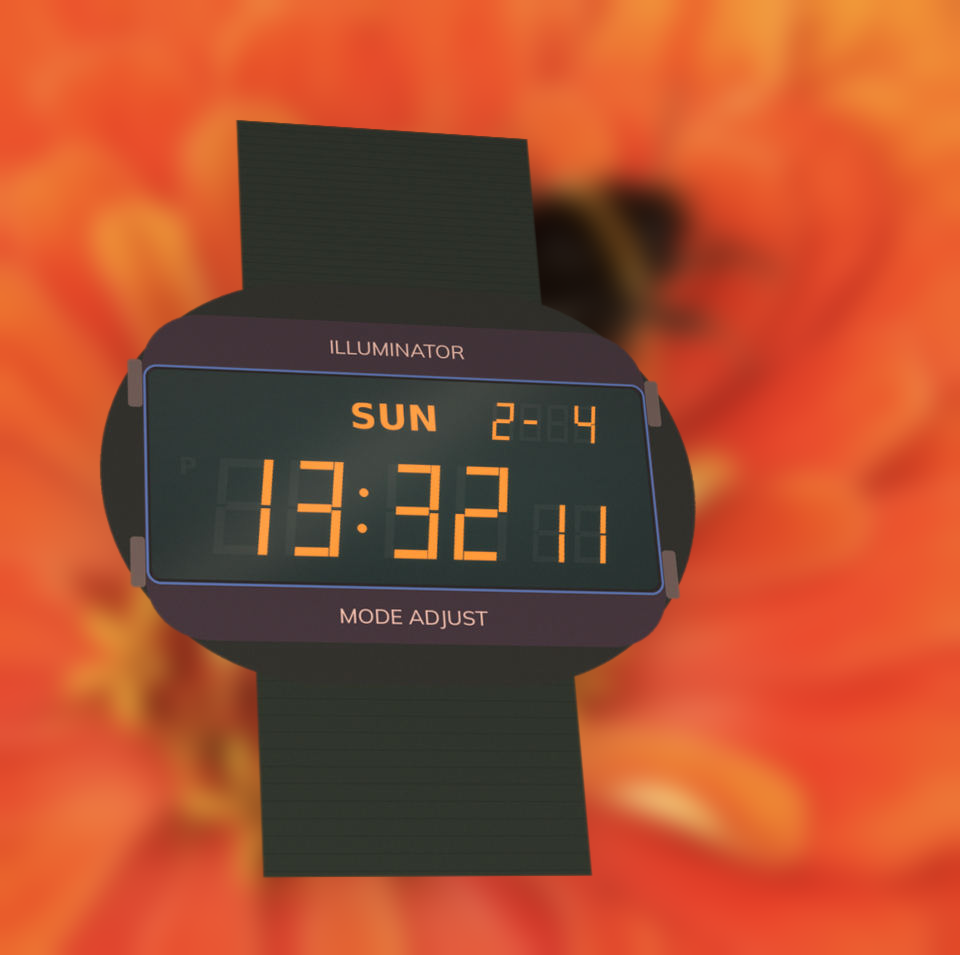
13:32:11
